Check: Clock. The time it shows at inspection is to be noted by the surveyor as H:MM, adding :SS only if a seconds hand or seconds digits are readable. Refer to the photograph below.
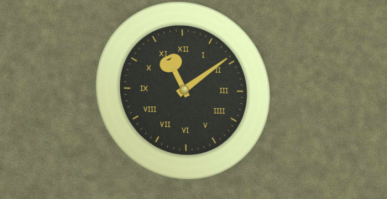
11:09
